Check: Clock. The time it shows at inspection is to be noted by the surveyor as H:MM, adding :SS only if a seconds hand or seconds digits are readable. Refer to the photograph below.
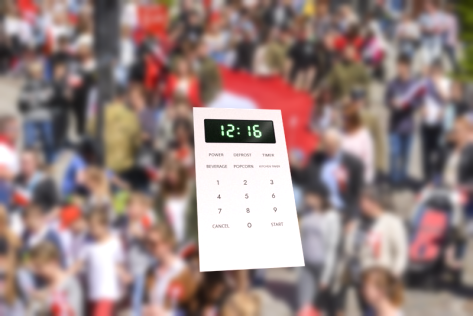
12:16
